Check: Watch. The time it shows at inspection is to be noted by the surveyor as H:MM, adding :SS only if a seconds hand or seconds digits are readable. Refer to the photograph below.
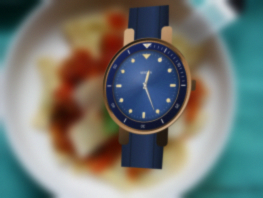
12:26
